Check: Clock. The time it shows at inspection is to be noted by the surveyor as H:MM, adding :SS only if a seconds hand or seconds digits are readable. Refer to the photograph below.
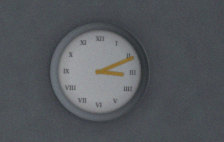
3:11
